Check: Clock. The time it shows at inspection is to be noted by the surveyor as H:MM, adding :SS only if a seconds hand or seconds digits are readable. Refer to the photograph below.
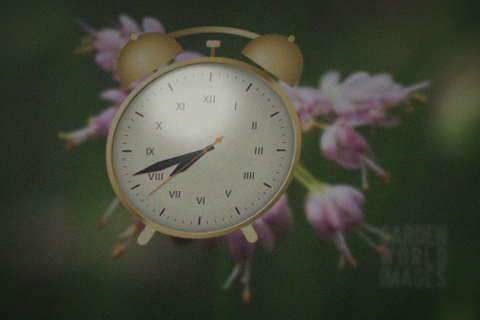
7:41:38
